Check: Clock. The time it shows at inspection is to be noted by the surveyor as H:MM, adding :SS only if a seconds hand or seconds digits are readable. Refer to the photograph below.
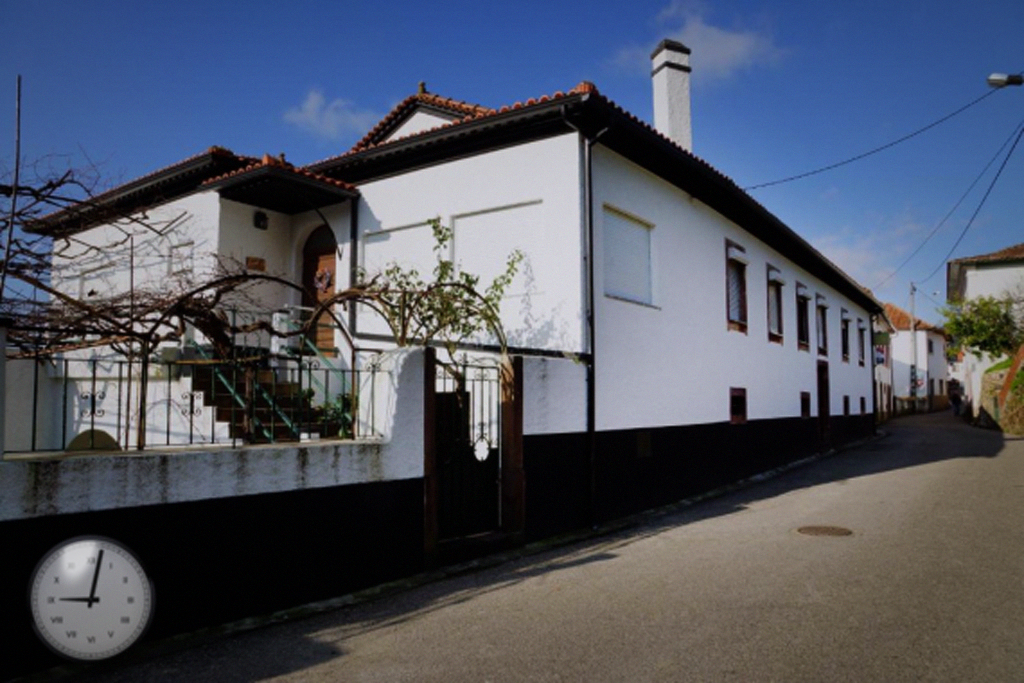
9:02
